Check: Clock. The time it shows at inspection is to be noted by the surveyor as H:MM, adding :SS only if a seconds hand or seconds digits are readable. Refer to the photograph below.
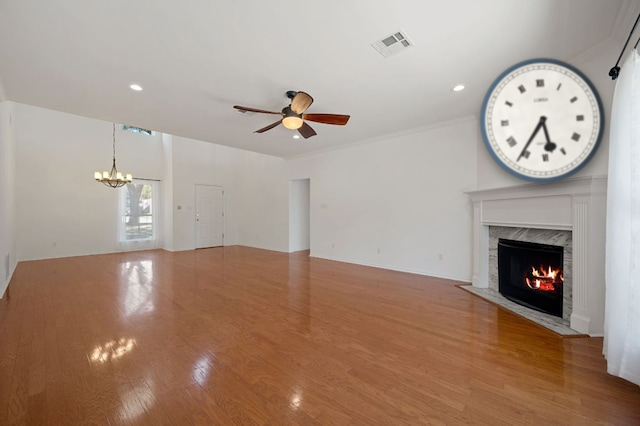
5:36
